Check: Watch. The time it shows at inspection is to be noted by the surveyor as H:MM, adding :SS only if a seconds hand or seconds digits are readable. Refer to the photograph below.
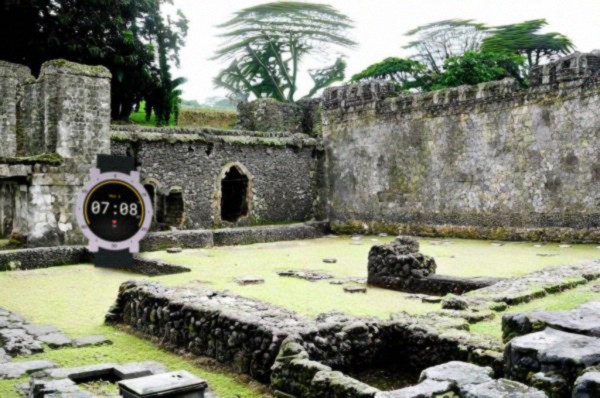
7:08
